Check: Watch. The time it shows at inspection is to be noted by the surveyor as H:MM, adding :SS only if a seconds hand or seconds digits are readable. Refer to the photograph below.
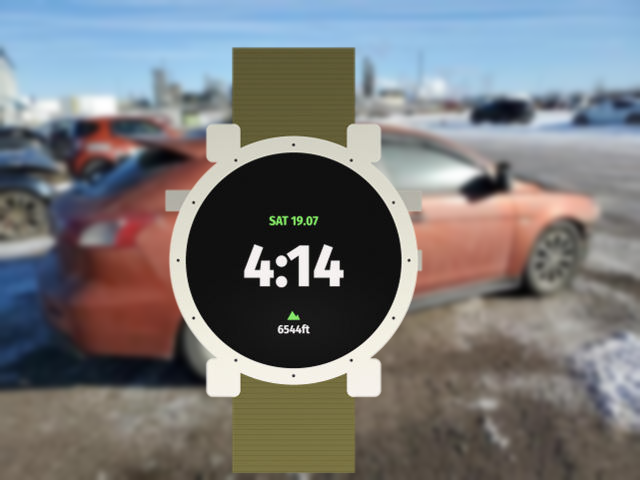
4:14
